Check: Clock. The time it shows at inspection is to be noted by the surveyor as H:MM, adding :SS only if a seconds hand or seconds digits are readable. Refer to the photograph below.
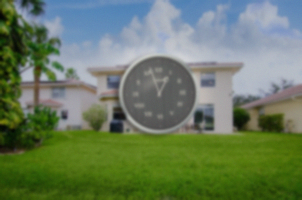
12:57
